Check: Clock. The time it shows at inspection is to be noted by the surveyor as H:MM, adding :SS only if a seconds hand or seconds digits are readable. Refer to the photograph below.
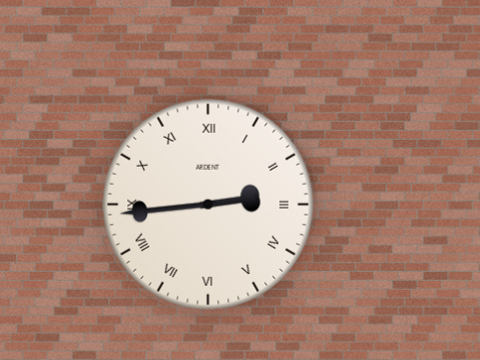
2:44
